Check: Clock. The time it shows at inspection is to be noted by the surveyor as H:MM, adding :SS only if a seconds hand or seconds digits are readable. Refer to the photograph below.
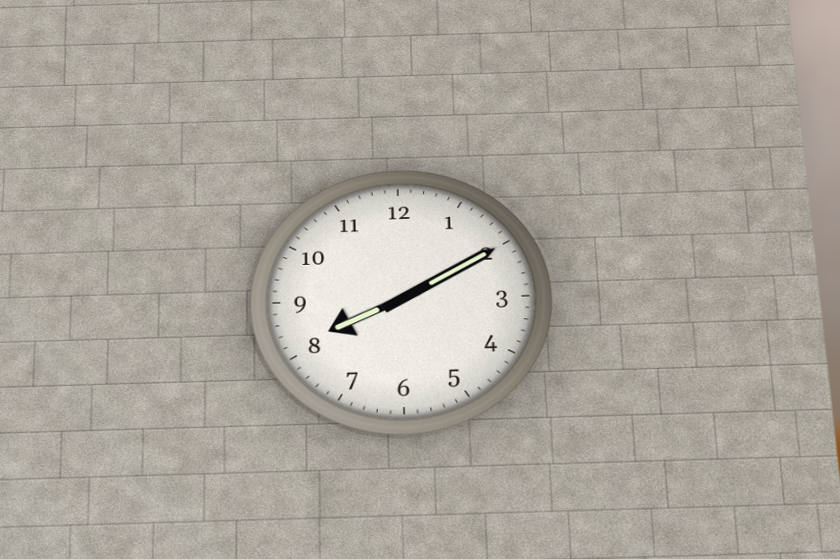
8:10
